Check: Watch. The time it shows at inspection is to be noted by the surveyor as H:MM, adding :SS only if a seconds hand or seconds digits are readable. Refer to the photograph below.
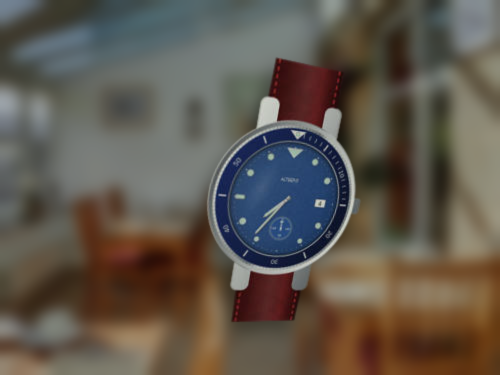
7:36
